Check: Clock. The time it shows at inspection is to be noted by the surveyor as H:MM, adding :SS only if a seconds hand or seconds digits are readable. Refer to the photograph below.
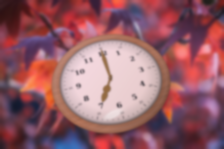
7:00
